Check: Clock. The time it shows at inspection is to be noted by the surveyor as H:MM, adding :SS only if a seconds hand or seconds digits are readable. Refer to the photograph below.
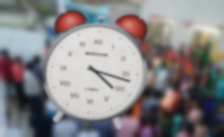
4:17
